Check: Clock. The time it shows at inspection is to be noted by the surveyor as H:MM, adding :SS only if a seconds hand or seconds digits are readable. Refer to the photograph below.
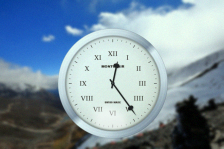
12:24
